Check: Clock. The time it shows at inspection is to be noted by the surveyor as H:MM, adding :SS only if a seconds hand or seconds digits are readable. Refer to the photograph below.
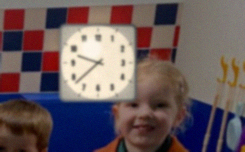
9:38
